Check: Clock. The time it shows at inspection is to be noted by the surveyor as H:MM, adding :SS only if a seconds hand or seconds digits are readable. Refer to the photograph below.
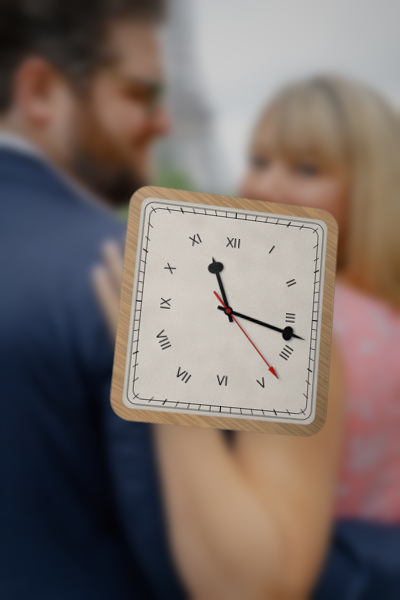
11:17:23
